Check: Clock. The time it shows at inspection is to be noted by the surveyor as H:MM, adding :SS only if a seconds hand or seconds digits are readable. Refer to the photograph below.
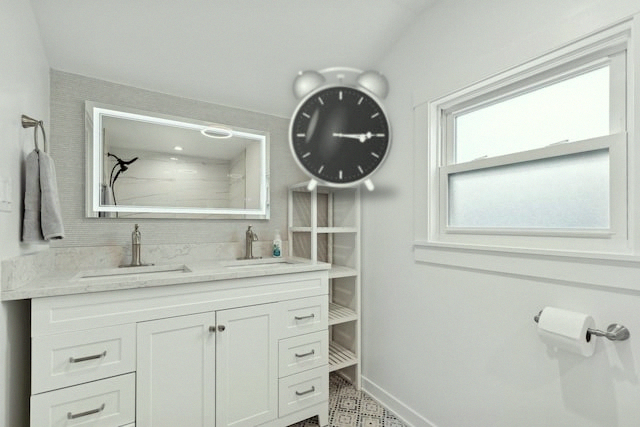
3:15
